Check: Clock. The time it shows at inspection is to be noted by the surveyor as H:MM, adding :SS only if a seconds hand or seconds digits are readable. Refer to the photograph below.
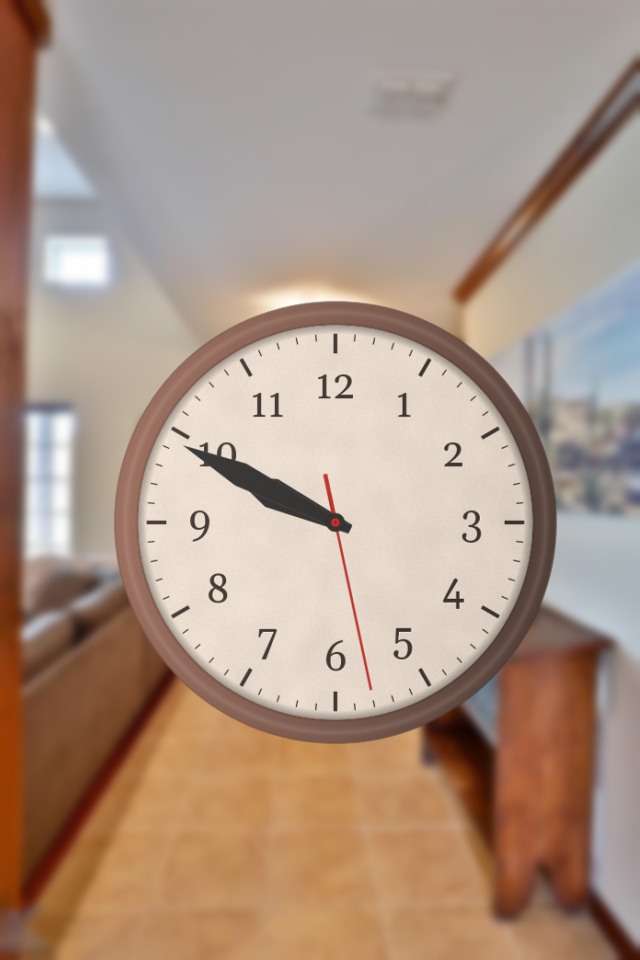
9:49:28
